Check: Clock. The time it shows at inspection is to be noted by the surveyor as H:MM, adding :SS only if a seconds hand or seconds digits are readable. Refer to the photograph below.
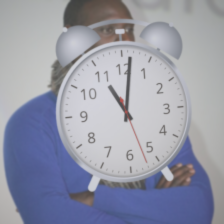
11:01:27
